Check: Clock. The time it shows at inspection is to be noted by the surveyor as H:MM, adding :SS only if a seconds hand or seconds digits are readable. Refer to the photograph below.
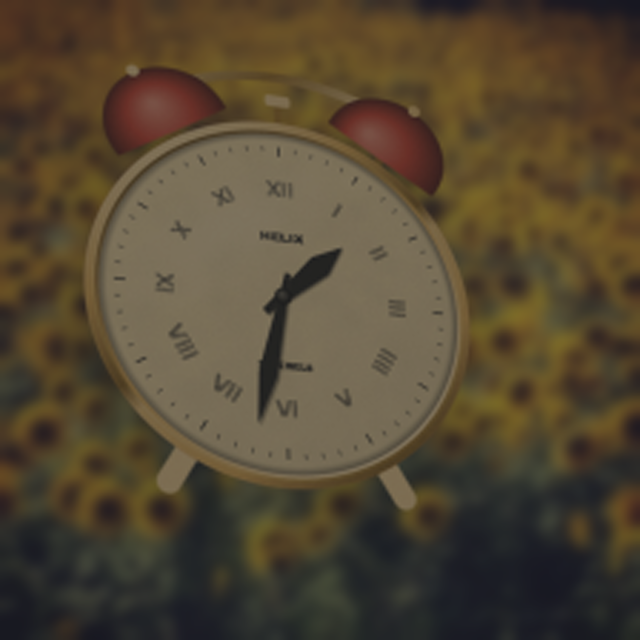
1:32
